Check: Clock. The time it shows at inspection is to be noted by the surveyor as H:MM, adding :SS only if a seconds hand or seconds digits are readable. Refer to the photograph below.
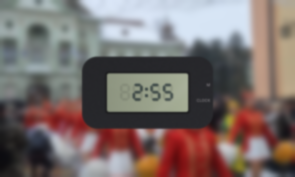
2:55
